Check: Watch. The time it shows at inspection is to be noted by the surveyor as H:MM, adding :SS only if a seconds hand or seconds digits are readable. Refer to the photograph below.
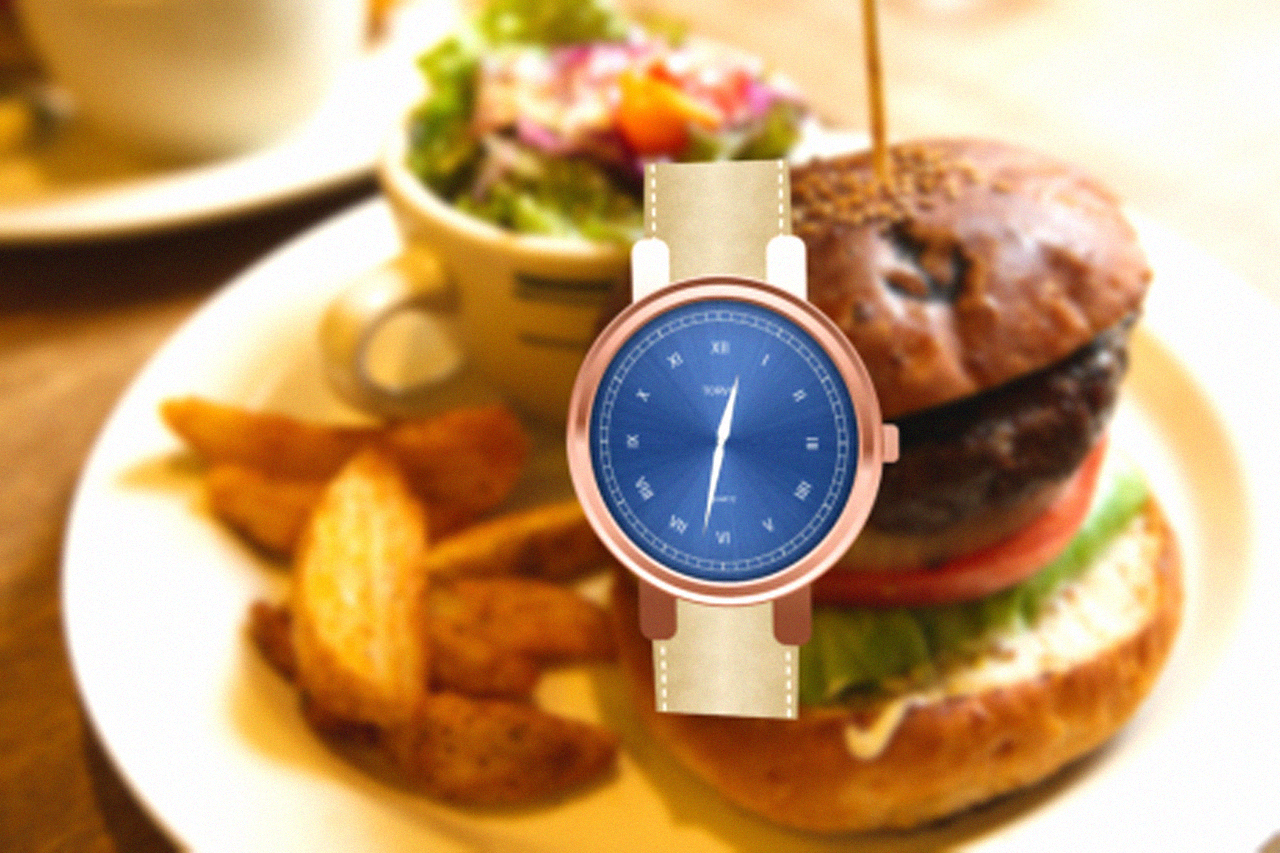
12:32
